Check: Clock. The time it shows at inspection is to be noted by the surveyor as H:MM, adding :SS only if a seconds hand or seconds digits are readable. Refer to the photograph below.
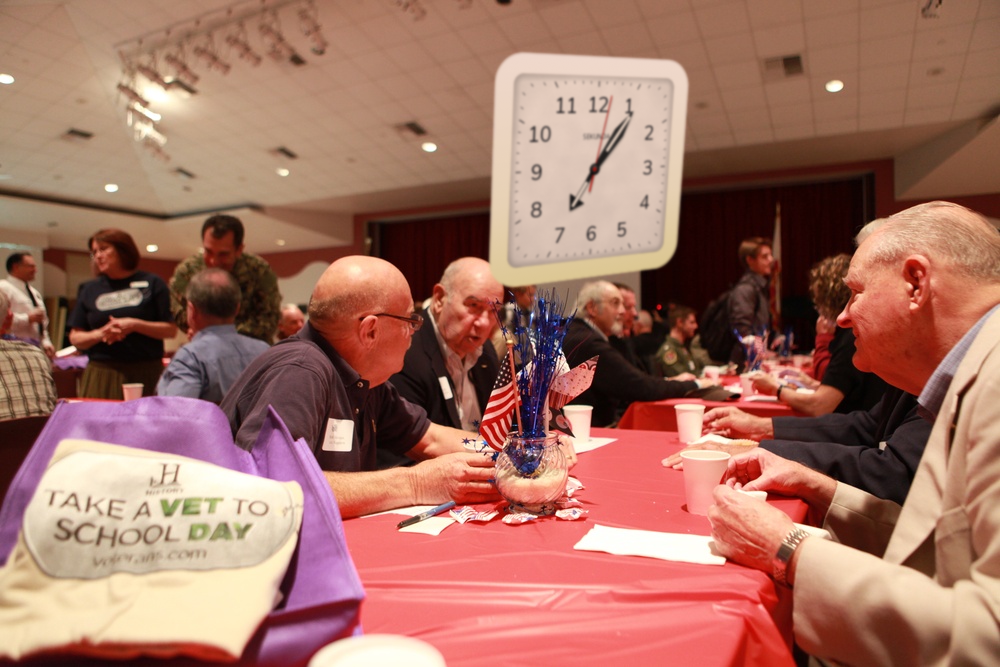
7:06:02
